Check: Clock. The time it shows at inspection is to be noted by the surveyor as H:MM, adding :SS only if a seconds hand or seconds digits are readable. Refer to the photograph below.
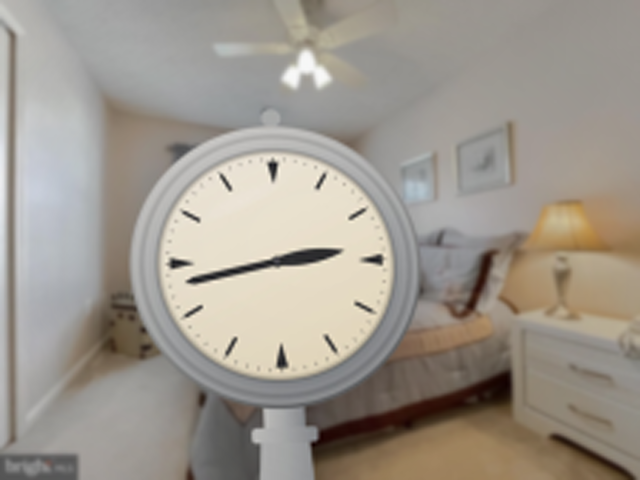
2:43
